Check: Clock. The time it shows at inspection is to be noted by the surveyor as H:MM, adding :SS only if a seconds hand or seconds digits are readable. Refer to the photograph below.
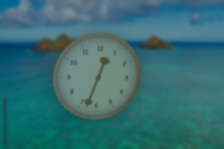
12:33
